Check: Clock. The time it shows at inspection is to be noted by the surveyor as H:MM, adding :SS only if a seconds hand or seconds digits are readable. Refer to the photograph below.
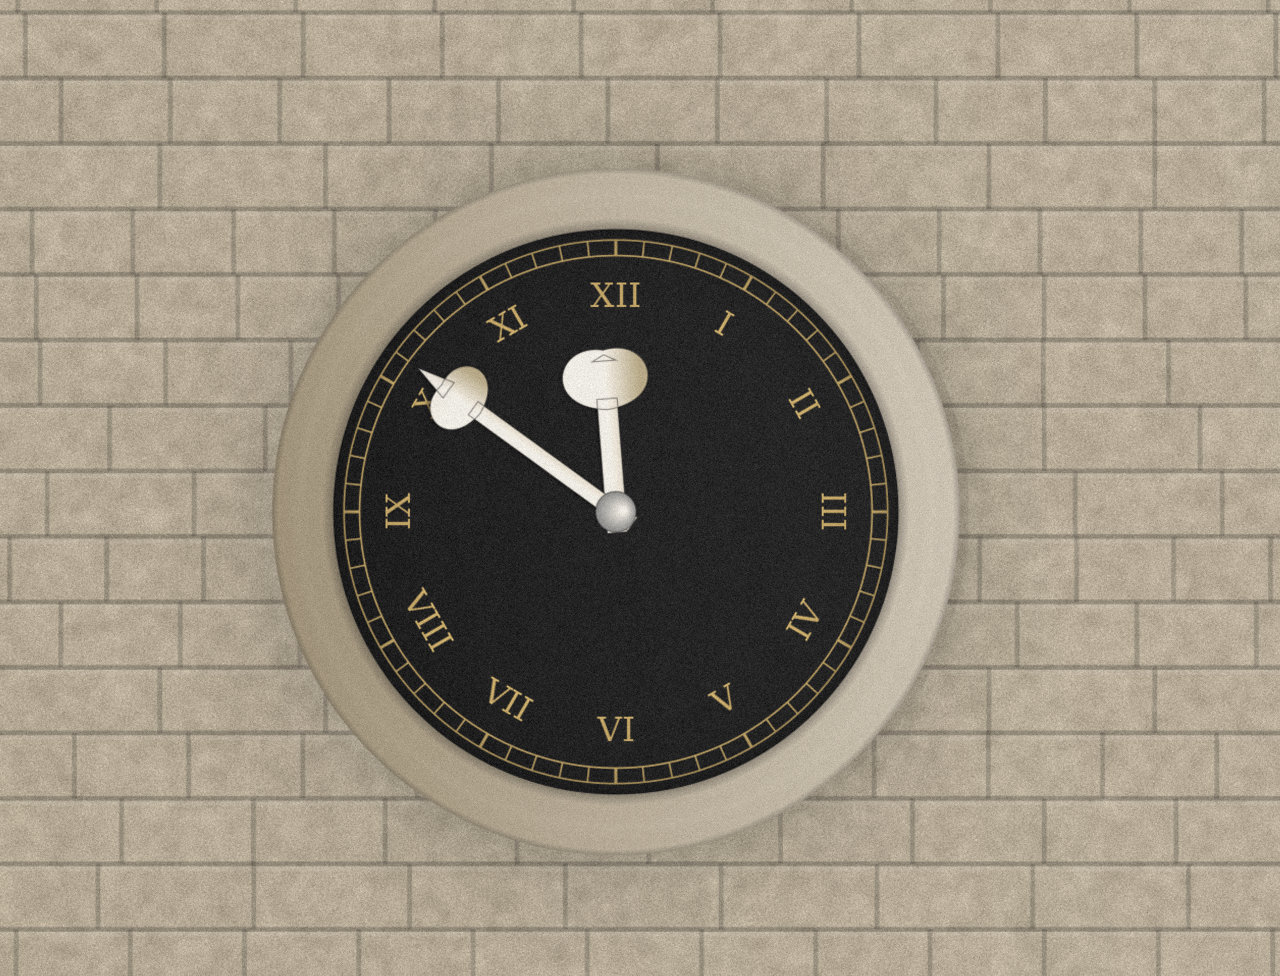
11:51
